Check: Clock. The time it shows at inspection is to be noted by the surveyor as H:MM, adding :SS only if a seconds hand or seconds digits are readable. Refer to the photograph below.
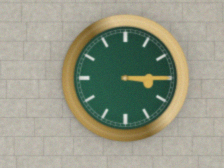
3:15
